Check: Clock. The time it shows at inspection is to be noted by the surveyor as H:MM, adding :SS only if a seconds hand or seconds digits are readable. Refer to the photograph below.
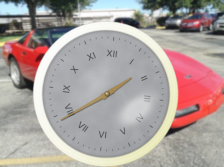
1:39
